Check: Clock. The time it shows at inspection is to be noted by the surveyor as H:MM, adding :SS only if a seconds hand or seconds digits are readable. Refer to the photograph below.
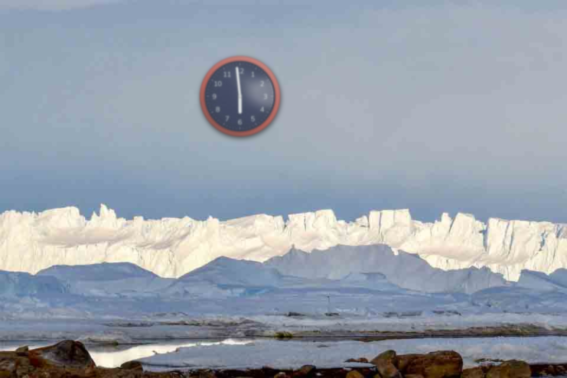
5:59
